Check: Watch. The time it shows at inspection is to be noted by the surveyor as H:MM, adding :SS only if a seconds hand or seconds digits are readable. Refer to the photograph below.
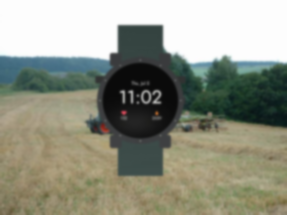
11:02
